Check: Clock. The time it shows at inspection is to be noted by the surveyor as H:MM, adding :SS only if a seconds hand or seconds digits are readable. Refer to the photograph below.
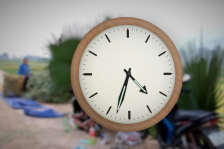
4:33
